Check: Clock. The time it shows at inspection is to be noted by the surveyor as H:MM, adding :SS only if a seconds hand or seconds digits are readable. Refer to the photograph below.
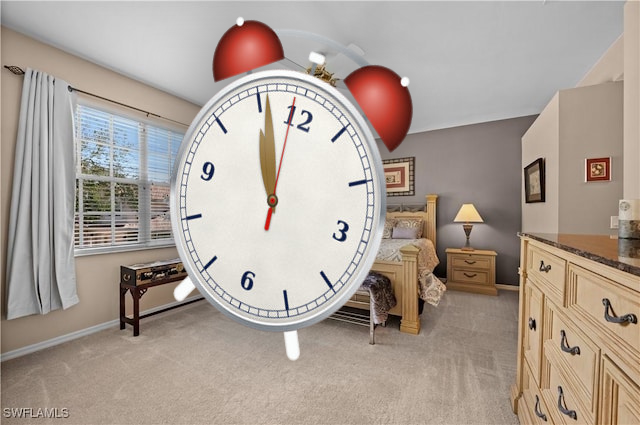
10:55:59
